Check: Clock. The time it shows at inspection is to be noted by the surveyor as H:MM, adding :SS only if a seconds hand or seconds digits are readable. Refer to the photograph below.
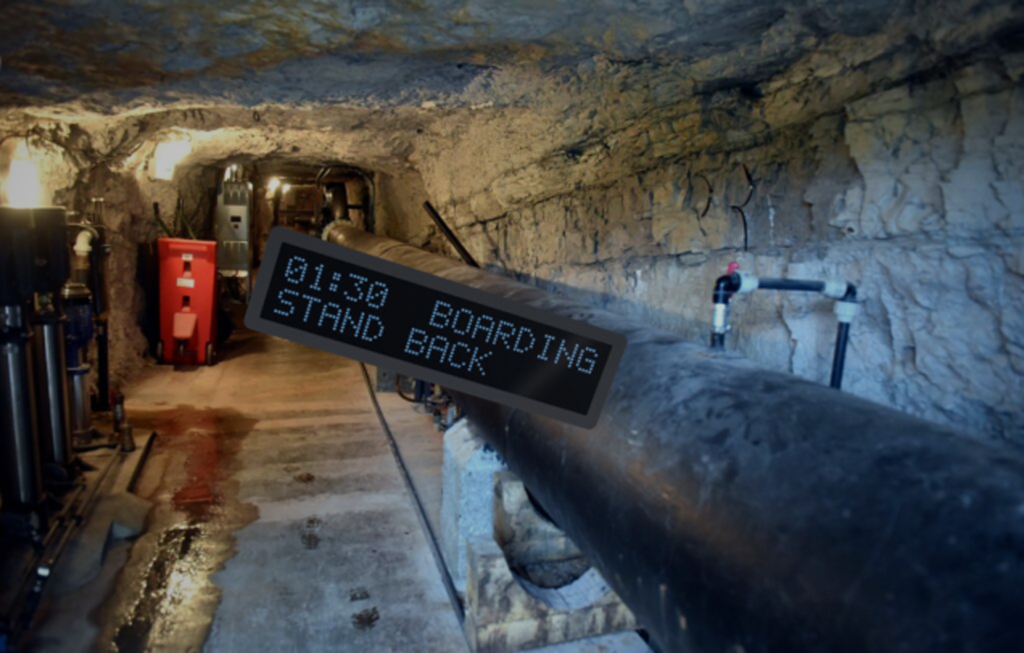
1:30
